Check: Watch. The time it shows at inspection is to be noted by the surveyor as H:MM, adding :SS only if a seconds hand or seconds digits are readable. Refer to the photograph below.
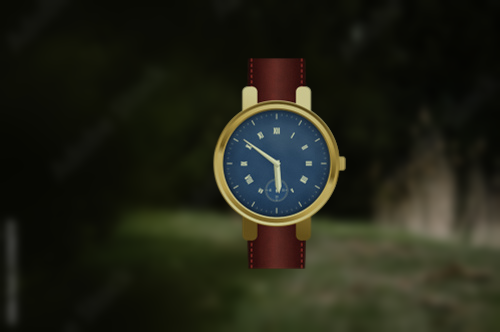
5:51
